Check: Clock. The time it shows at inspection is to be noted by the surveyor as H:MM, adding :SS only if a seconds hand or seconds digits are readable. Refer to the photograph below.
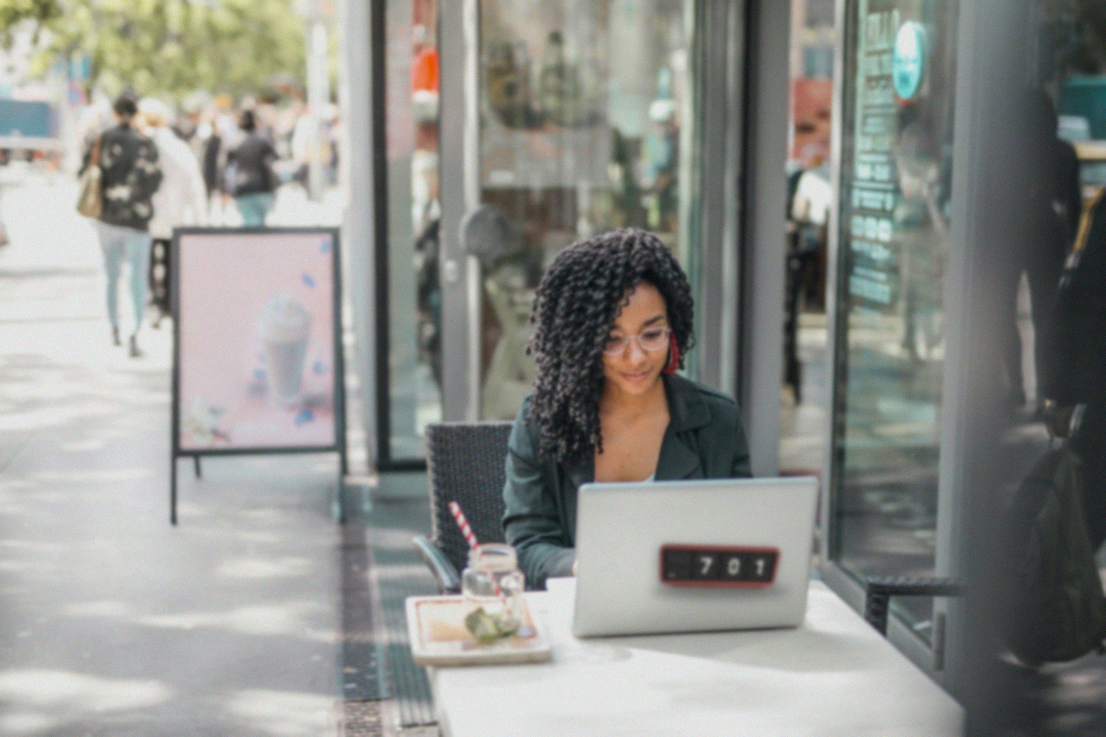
7:01
